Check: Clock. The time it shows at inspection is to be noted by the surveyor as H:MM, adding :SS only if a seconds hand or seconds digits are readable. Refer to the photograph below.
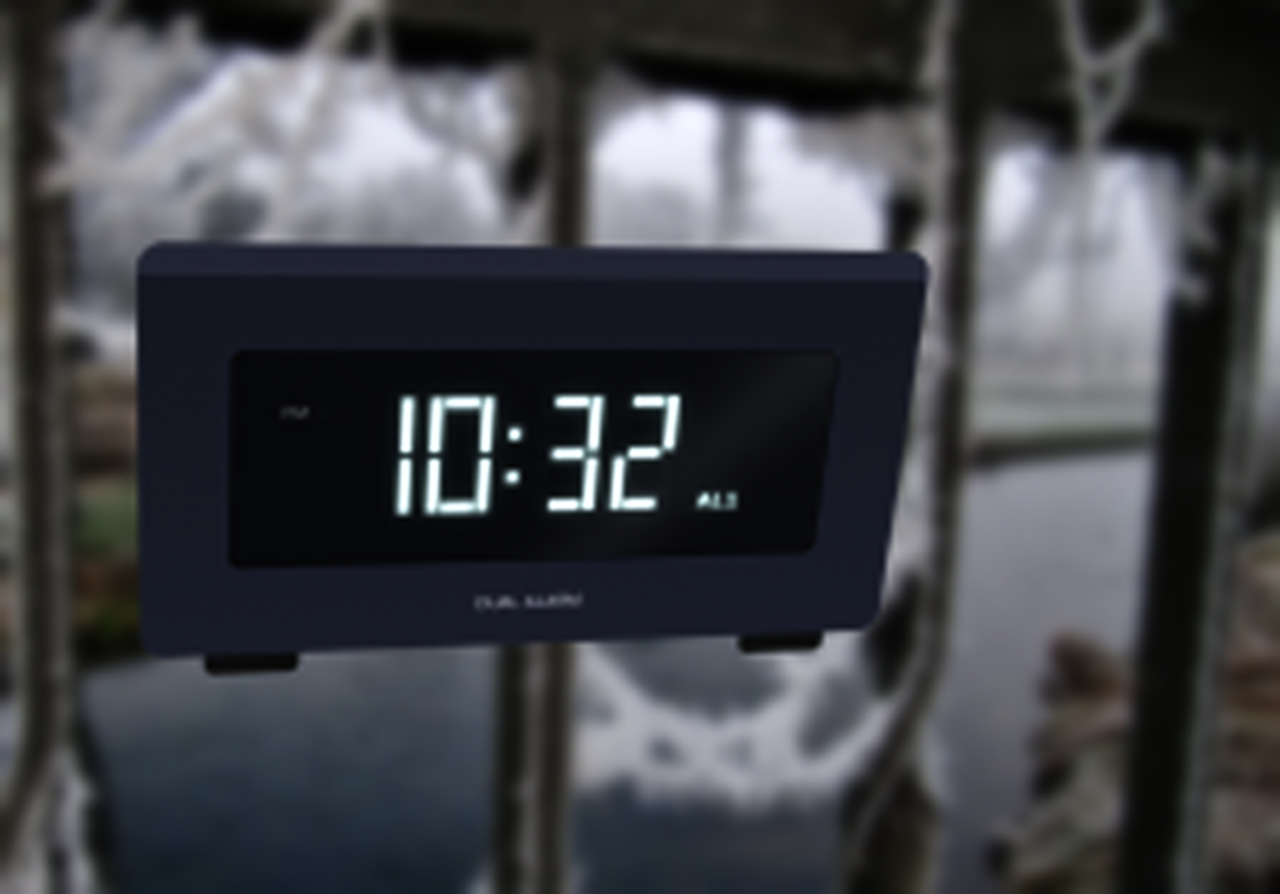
10:32
